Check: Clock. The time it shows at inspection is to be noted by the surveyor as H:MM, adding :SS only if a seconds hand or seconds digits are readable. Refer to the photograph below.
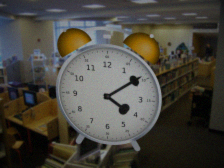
4:09
